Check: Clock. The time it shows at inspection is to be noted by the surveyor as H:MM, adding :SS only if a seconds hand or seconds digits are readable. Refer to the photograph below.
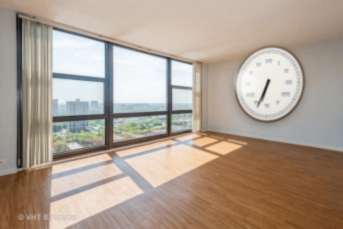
6:34
